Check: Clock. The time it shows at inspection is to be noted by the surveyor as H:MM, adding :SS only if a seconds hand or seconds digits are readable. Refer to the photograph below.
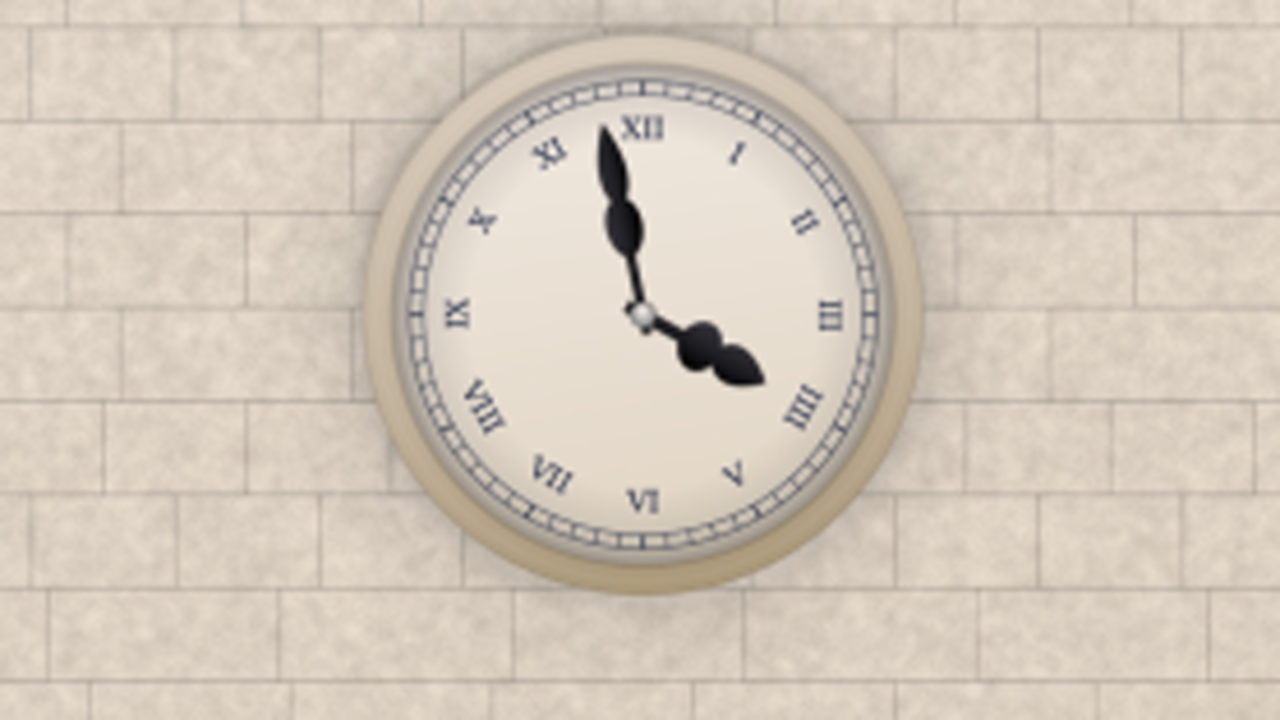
3:58
